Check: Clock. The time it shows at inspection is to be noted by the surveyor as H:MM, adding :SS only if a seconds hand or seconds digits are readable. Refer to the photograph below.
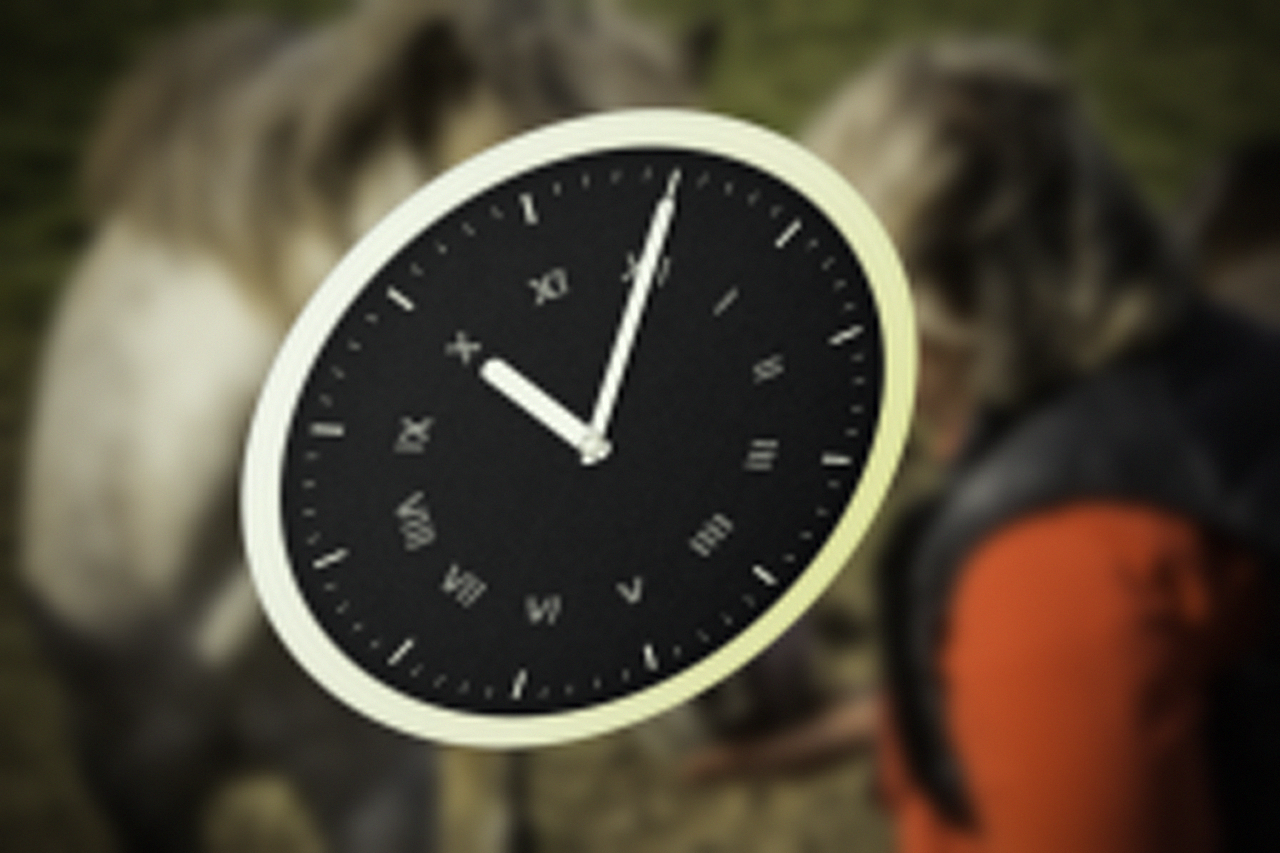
10:00
